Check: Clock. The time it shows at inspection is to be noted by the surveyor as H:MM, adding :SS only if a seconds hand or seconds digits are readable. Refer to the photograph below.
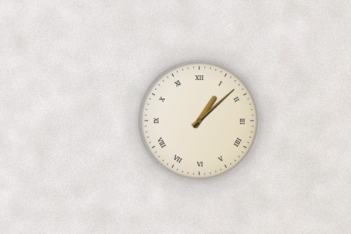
1:08
